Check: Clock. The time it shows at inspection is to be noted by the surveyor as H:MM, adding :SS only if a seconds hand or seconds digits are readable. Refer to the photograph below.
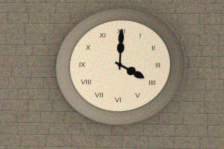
4:00
